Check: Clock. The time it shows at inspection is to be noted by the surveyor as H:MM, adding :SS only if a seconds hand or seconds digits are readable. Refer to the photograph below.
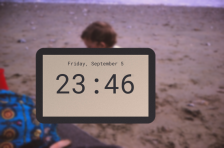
23:46
